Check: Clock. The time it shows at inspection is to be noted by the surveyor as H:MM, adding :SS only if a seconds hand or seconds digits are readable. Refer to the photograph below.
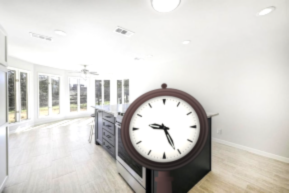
9:26
